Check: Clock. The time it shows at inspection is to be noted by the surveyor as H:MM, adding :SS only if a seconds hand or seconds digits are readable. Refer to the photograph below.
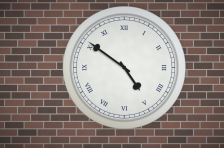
4:51
